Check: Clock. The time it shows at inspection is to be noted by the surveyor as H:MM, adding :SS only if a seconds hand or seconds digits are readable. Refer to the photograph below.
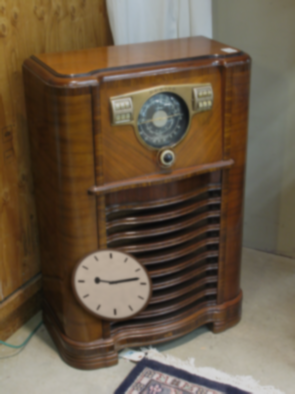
9:13
